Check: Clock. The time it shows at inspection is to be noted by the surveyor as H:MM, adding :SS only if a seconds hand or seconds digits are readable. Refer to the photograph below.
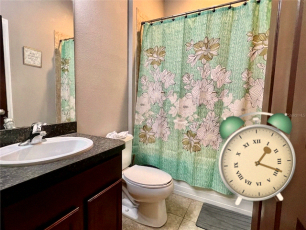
1:19
